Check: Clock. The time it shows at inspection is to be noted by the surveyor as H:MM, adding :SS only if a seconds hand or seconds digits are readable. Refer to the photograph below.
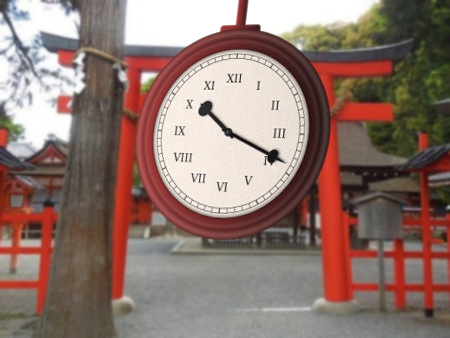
10:19
